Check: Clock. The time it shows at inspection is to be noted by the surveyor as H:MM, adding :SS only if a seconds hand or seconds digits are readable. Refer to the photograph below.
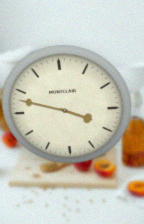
3:48
